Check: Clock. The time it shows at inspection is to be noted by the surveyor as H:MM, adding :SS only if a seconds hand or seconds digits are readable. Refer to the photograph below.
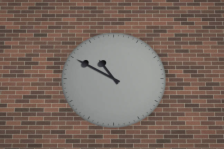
10:50
